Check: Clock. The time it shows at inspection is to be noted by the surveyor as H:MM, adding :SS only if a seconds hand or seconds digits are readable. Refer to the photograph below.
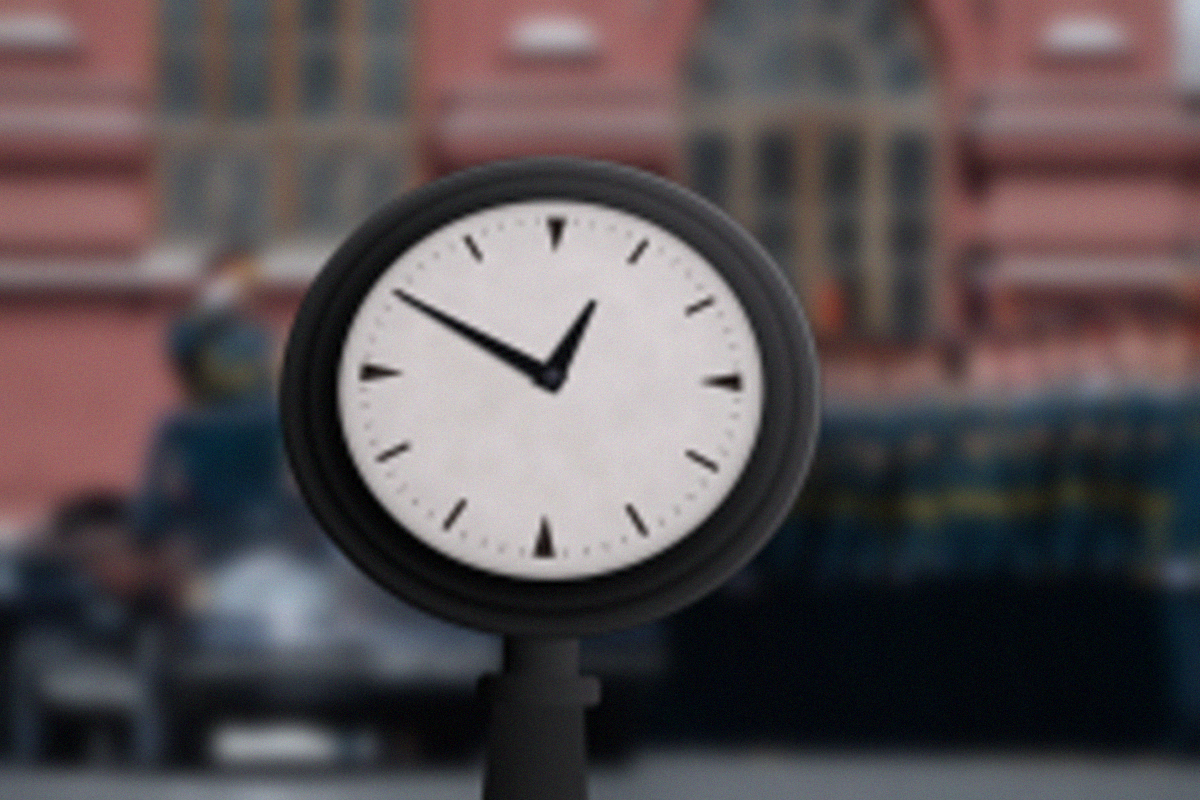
12:50
